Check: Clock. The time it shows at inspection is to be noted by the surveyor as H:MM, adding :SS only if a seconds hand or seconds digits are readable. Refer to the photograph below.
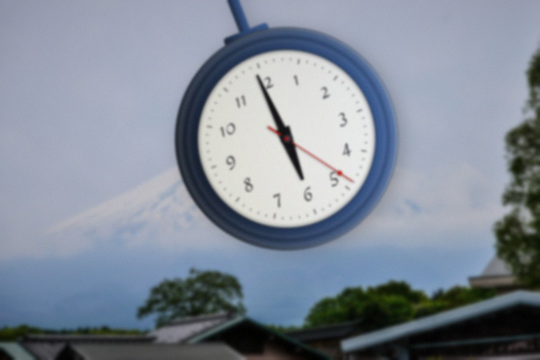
5:59:24
